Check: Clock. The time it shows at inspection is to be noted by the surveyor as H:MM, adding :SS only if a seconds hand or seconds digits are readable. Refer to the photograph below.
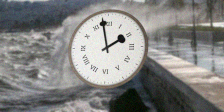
1:58
